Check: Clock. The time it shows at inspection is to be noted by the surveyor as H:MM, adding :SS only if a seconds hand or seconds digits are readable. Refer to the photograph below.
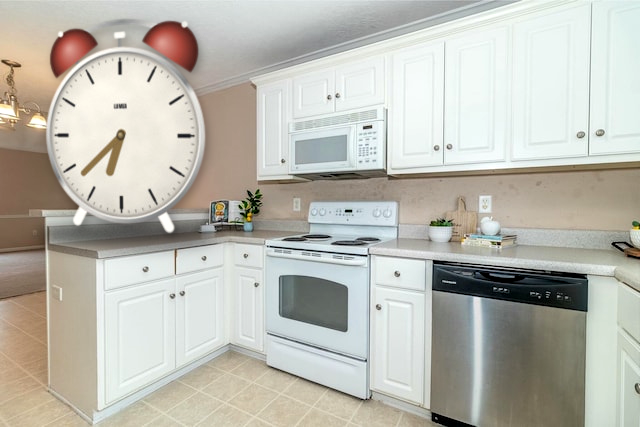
6:38
